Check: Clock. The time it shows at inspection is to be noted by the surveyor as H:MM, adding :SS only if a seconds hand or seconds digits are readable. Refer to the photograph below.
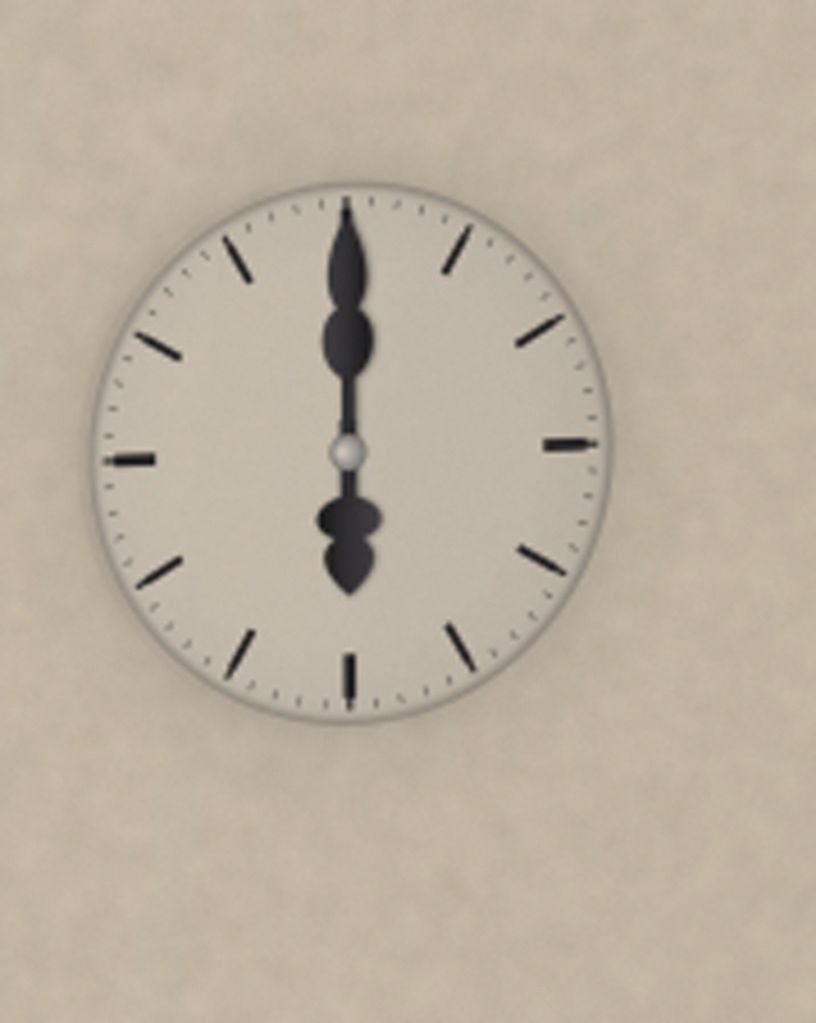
6:00
